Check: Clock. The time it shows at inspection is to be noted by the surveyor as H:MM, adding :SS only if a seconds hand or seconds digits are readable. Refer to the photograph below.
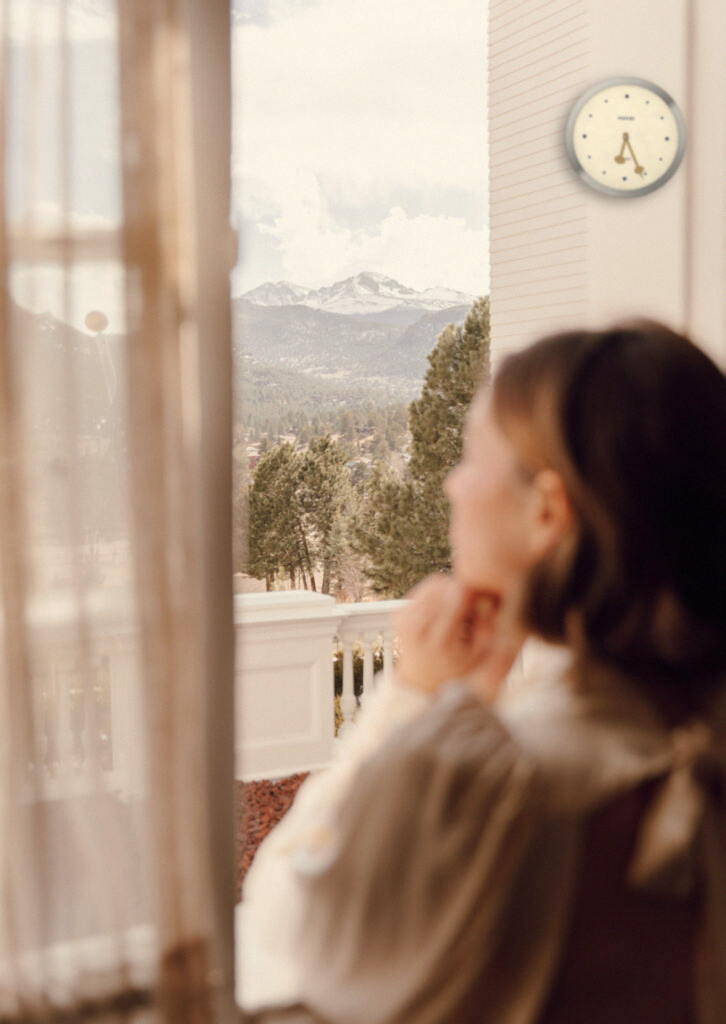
6:26
